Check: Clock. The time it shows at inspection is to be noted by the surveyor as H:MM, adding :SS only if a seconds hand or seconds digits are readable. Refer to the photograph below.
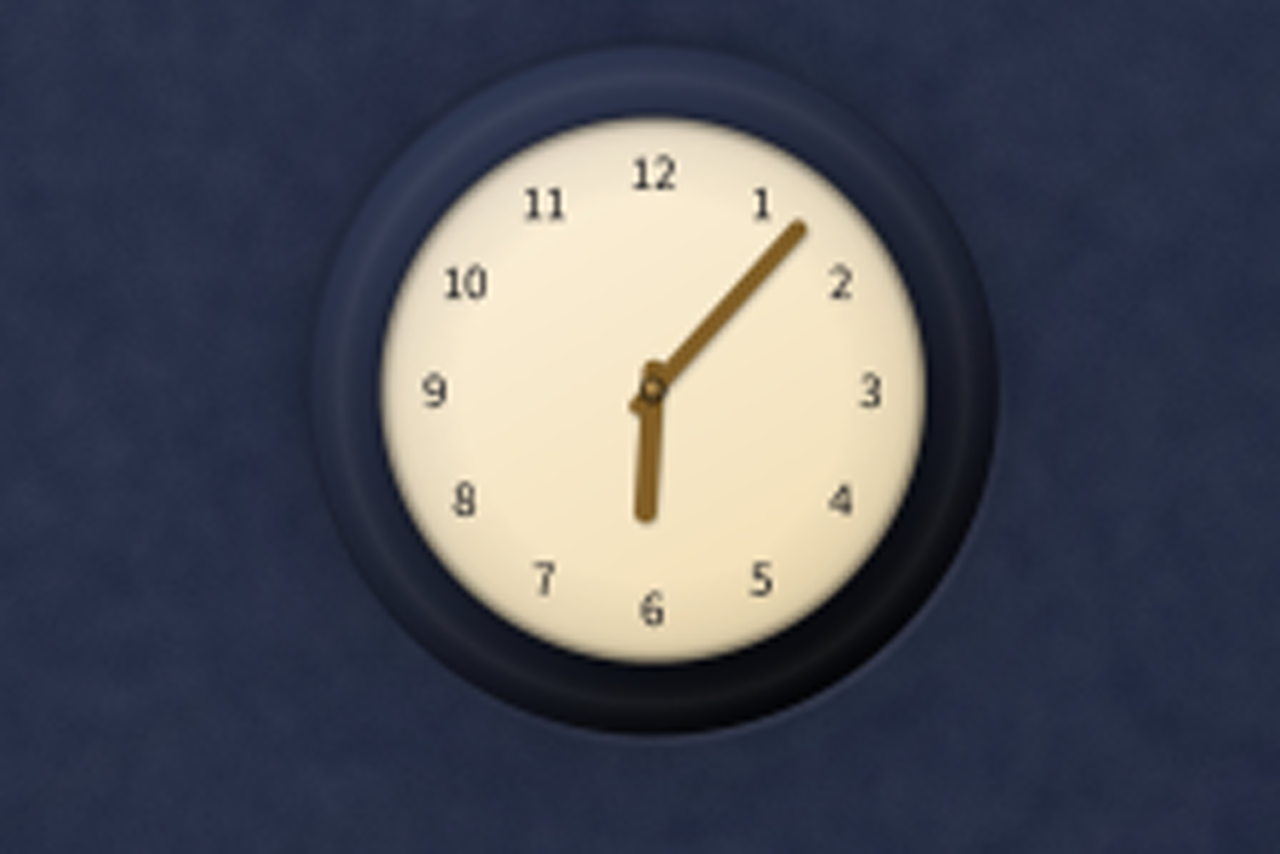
6:07
